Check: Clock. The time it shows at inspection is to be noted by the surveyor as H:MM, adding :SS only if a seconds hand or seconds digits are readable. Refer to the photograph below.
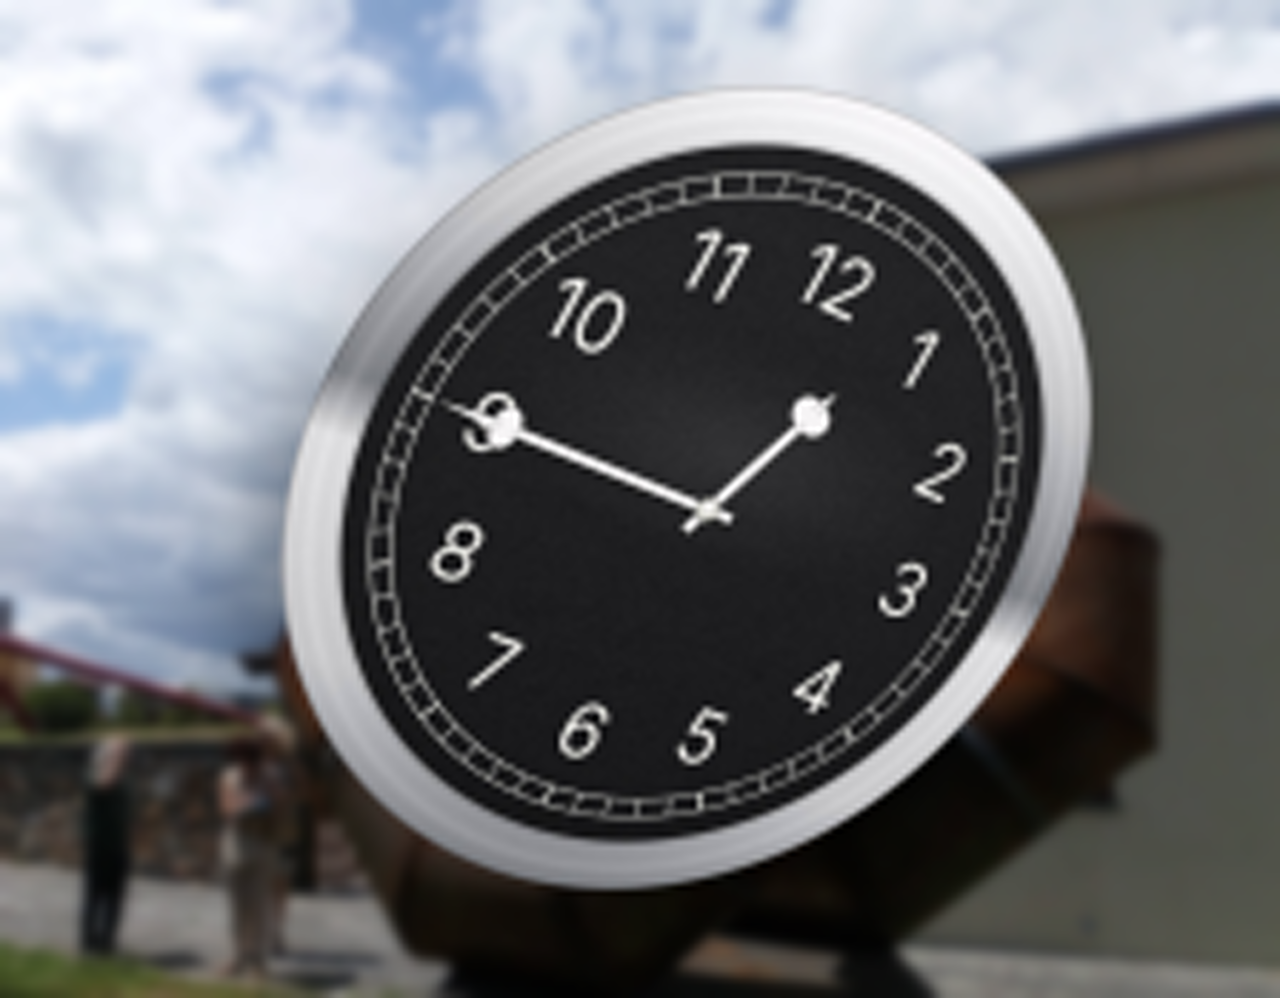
12:45
